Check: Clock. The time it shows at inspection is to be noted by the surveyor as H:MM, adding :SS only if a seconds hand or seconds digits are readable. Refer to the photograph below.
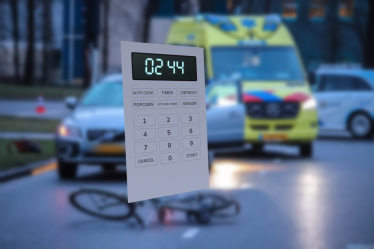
2:44
